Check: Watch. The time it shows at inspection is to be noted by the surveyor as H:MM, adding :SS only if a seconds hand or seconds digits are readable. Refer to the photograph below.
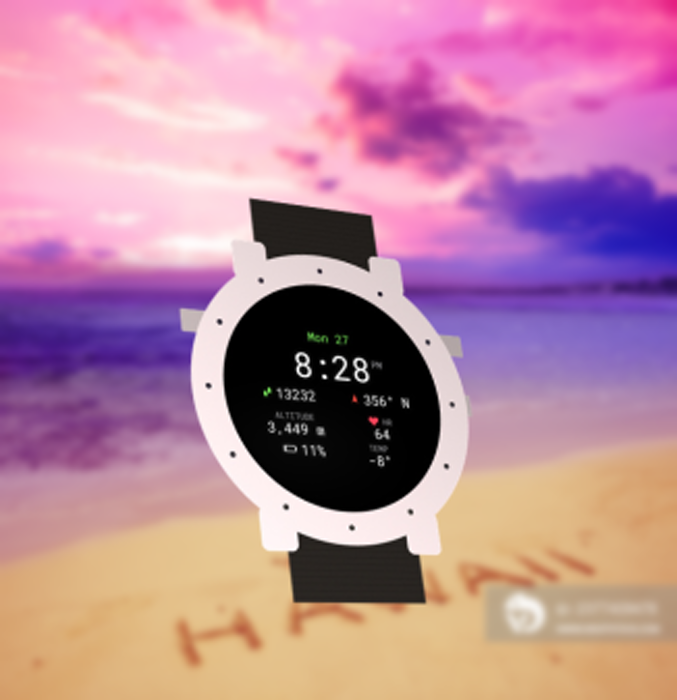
8:28
